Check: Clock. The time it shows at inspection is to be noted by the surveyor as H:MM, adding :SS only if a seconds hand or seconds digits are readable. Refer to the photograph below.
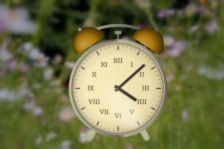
4:08
